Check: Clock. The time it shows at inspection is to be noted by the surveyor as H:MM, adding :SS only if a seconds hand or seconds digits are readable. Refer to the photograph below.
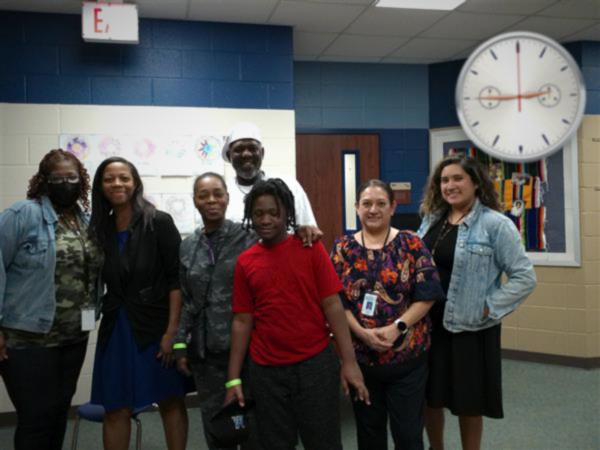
2:45
